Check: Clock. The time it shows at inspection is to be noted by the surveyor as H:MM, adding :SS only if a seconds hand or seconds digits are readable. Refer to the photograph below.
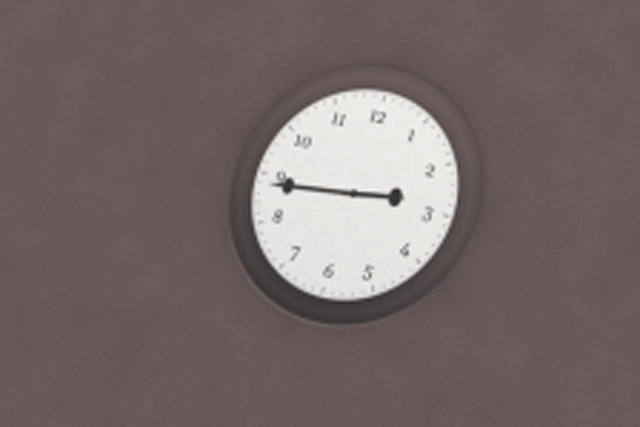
2:44
